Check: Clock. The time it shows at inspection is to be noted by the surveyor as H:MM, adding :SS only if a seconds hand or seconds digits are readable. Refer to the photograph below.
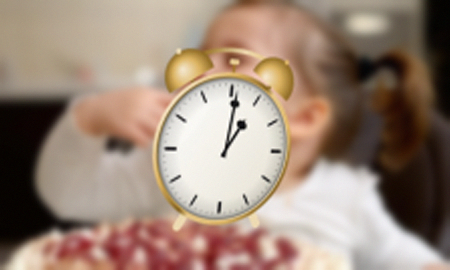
1:01
